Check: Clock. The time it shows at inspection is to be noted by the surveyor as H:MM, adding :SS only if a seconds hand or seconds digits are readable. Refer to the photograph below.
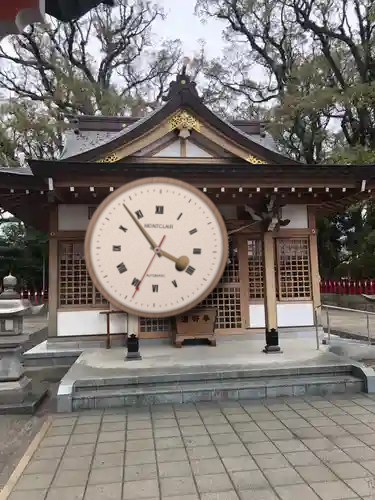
3:53:34
